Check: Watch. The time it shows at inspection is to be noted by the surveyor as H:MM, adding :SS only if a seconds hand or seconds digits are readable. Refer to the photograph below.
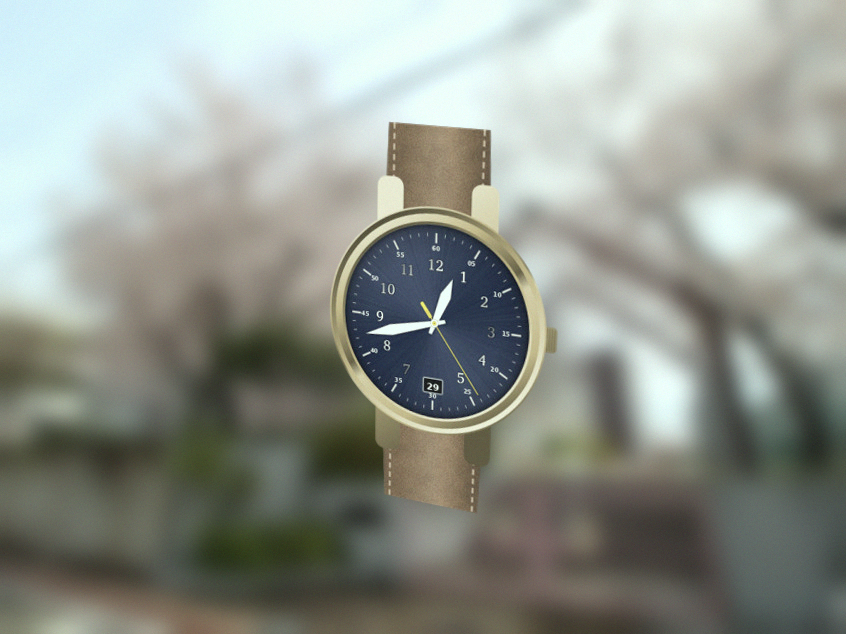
12:42:24
